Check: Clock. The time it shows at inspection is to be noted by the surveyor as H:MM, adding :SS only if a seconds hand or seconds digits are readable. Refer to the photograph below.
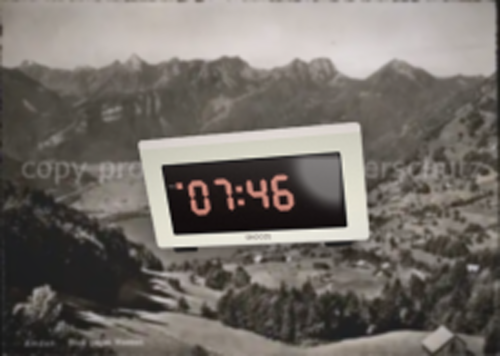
7:46
